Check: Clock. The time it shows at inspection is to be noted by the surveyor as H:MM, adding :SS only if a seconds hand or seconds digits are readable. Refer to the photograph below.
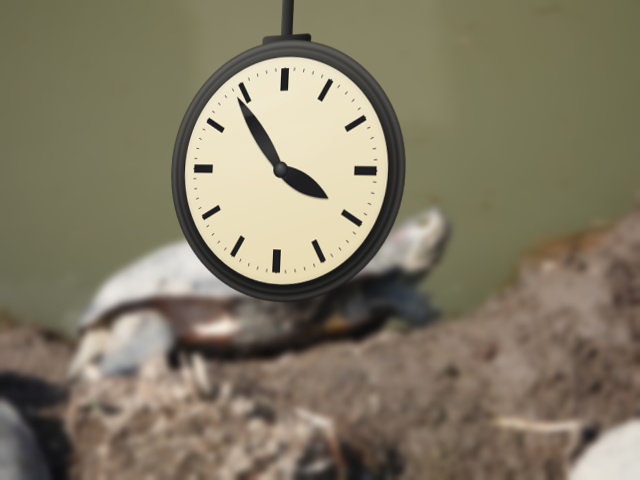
3:54
